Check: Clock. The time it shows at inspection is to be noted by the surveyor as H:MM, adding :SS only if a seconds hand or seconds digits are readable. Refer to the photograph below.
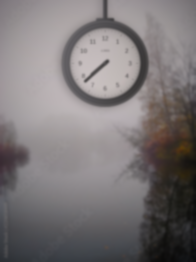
7:38
